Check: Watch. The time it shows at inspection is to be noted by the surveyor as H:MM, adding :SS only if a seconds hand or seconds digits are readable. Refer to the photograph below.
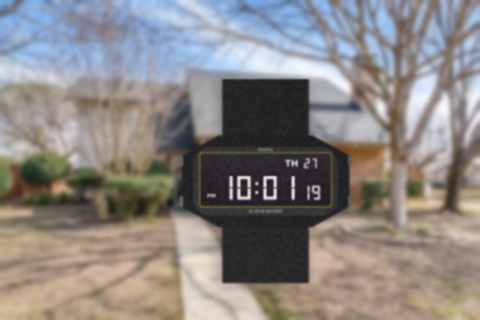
10:01:19
